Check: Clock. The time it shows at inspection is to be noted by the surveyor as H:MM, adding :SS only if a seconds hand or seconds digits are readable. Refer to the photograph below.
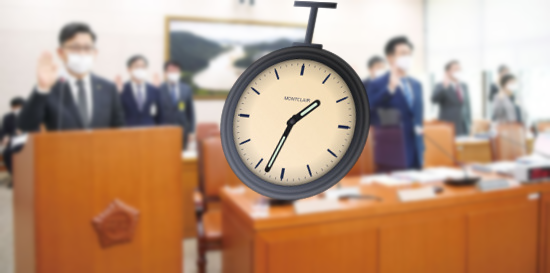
1:33
